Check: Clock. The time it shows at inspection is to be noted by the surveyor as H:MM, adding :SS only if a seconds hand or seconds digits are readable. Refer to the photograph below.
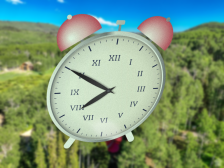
7:50
